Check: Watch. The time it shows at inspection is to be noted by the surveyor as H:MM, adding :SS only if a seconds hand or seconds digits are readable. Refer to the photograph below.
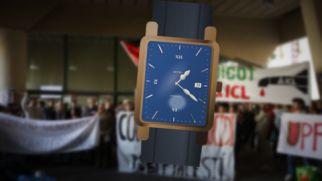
1:21
